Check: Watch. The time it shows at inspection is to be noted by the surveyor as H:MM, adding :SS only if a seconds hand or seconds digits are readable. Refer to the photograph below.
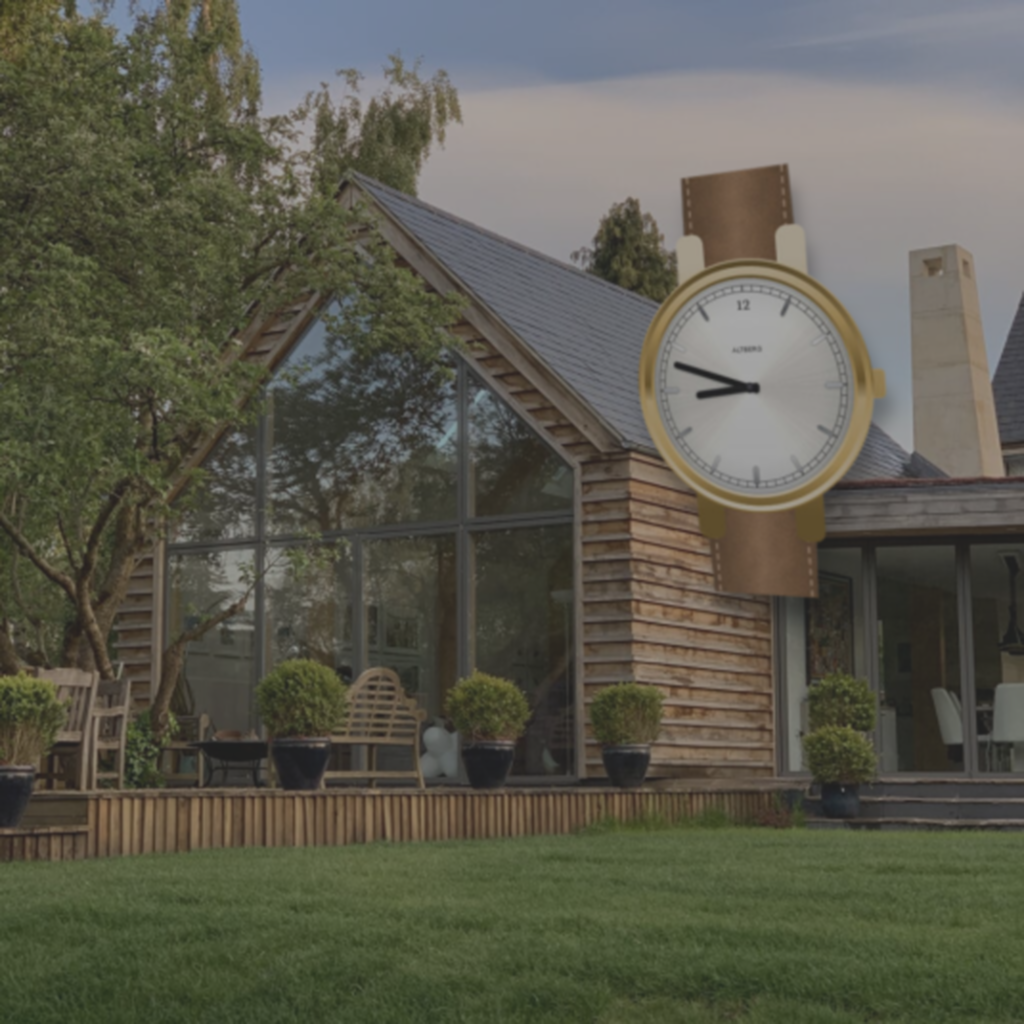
8:48
